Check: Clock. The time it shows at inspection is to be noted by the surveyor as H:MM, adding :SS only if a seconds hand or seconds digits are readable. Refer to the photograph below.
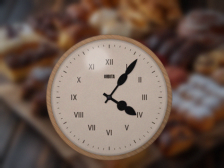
4:06
